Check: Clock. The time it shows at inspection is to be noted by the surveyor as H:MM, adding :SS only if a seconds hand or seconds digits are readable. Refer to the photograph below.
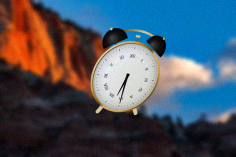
6:30
